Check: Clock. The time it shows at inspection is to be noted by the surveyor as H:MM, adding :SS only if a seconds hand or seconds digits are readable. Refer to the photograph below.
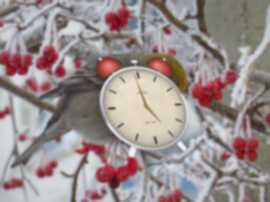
4:59
